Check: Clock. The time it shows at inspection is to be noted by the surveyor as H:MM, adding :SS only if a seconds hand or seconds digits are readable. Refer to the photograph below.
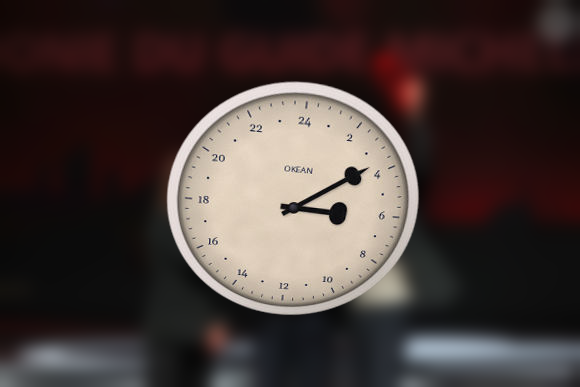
6:09
